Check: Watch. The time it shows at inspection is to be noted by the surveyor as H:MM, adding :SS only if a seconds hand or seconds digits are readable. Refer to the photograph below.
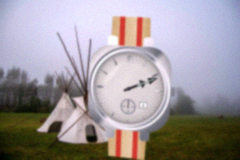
2:11
